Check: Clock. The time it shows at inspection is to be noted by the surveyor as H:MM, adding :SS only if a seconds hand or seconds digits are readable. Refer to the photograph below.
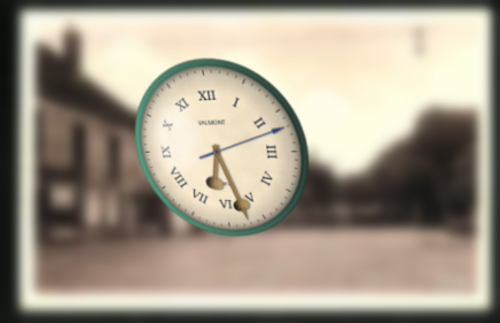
6:27:12
